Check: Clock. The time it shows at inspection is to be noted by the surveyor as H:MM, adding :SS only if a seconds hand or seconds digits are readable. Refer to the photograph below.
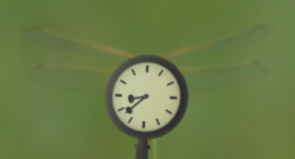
8:38
